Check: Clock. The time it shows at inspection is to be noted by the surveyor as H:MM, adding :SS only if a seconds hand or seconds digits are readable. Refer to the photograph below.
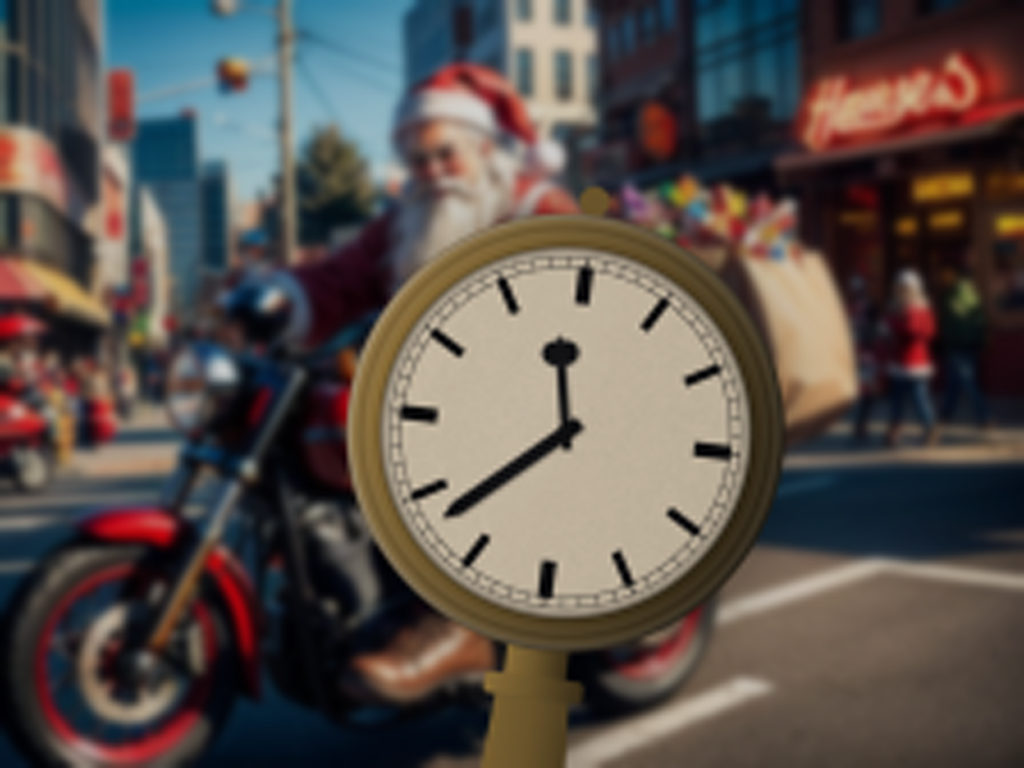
11:38
